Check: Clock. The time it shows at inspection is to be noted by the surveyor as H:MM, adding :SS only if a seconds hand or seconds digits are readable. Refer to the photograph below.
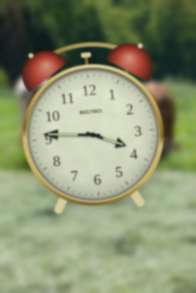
3:46
